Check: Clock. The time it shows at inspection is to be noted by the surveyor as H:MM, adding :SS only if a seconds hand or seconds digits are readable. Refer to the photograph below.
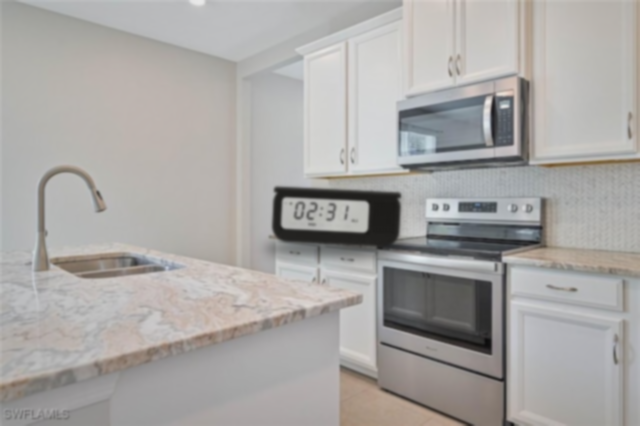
2:31
